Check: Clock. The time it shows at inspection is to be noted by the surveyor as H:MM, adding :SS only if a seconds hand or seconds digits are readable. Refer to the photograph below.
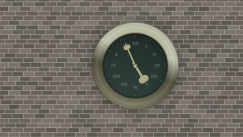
4:56
